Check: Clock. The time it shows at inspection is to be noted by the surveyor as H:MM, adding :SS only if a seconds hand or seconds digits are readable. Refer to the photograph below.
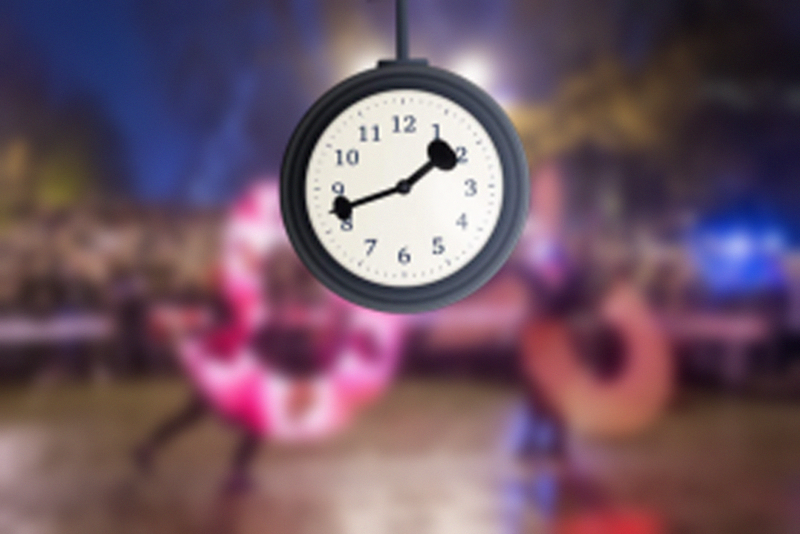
1:42
